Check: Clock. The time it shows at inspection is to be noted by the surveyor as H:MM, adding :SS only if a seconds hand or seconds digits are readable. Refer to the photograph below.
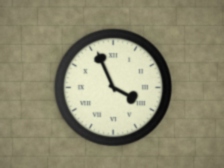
3:56
